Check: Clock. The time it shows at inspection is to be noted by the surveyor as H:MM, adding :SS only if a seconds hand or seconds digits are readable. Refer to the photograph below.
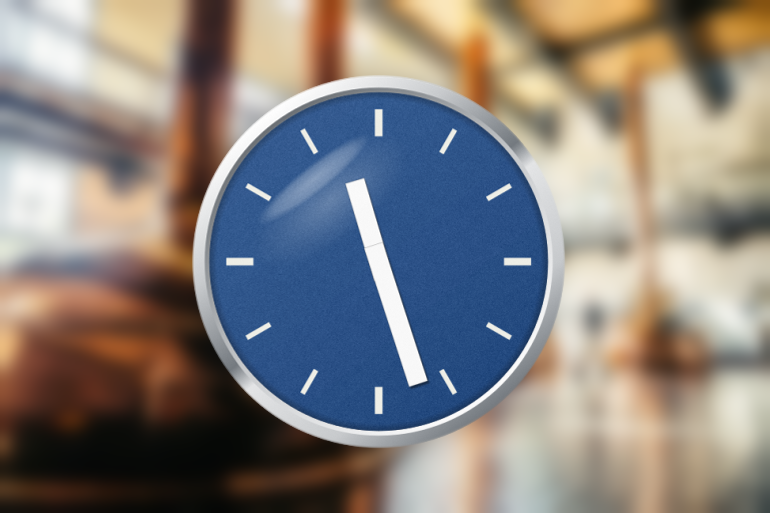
11:27
